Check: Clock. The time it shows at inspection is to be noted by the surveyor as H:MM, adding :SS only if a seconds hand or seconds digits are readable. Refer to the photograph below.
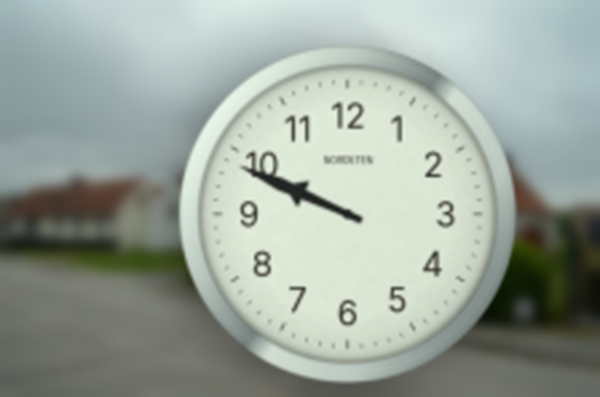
9:49
